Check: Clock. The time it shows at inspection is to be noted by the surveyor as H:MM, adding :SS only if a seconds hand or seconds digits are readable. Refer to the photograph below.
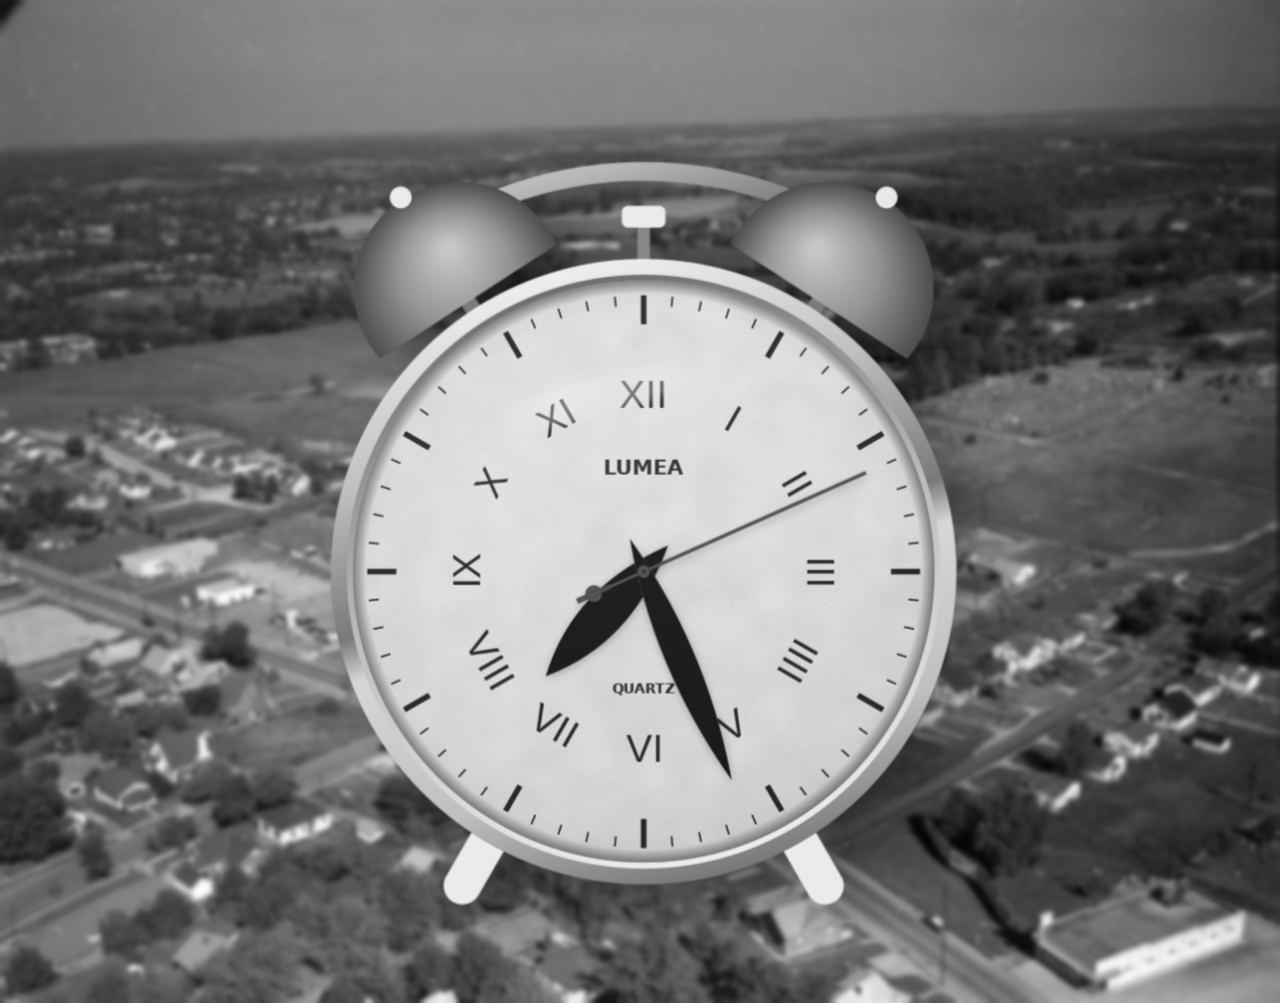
7:26:11
